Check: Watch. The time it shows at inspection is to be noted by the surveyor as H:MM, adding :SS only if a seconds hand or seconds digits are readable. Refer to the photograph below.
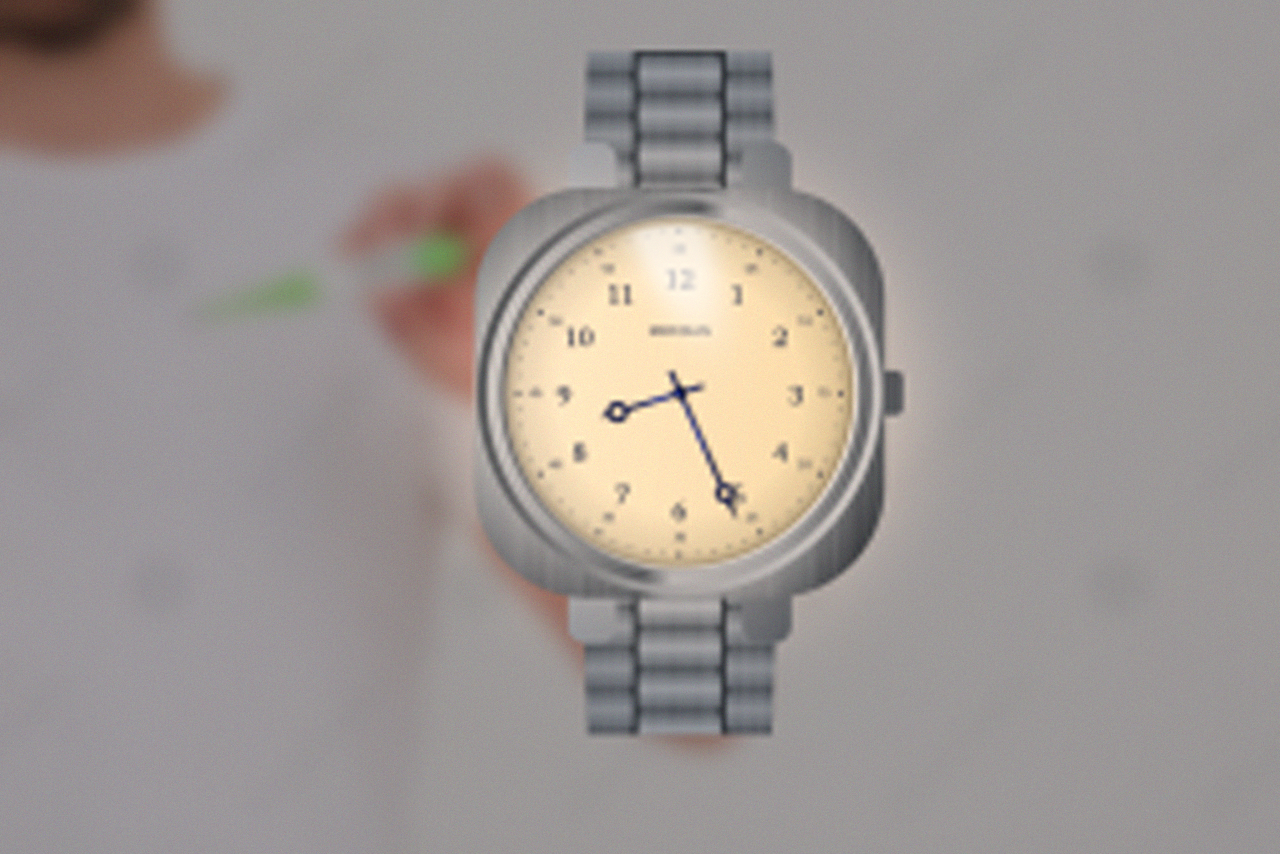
8:26
